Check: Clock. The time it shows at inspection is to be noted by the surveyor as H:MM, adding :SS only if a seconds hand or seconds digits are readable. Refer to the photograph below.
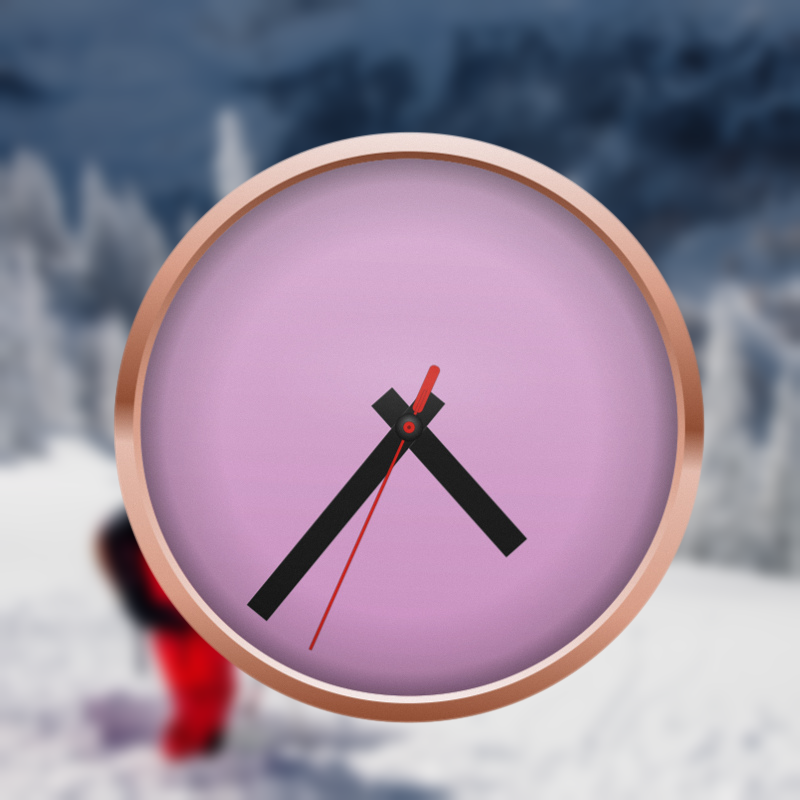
4:36:34
